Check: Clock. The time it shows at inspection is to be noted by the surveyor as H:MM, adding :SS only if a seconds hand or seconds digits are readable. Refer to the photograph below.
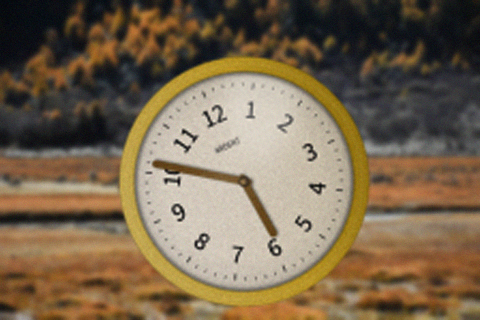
5:51
